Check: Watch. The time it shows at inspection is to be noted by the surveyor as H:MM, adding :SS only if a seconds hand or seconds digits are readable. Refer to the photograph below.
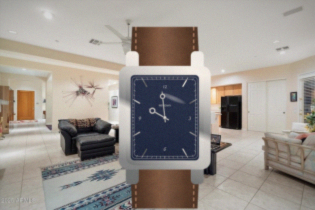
9:59
